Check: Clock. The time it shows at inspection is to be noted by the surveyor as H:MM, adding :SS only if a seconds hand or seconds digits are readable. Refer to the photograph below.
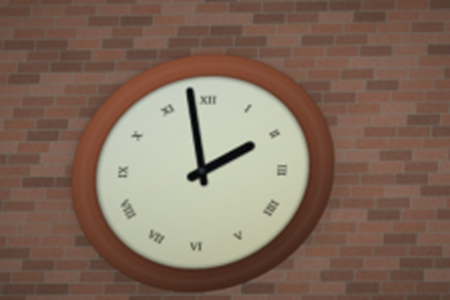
1:58
